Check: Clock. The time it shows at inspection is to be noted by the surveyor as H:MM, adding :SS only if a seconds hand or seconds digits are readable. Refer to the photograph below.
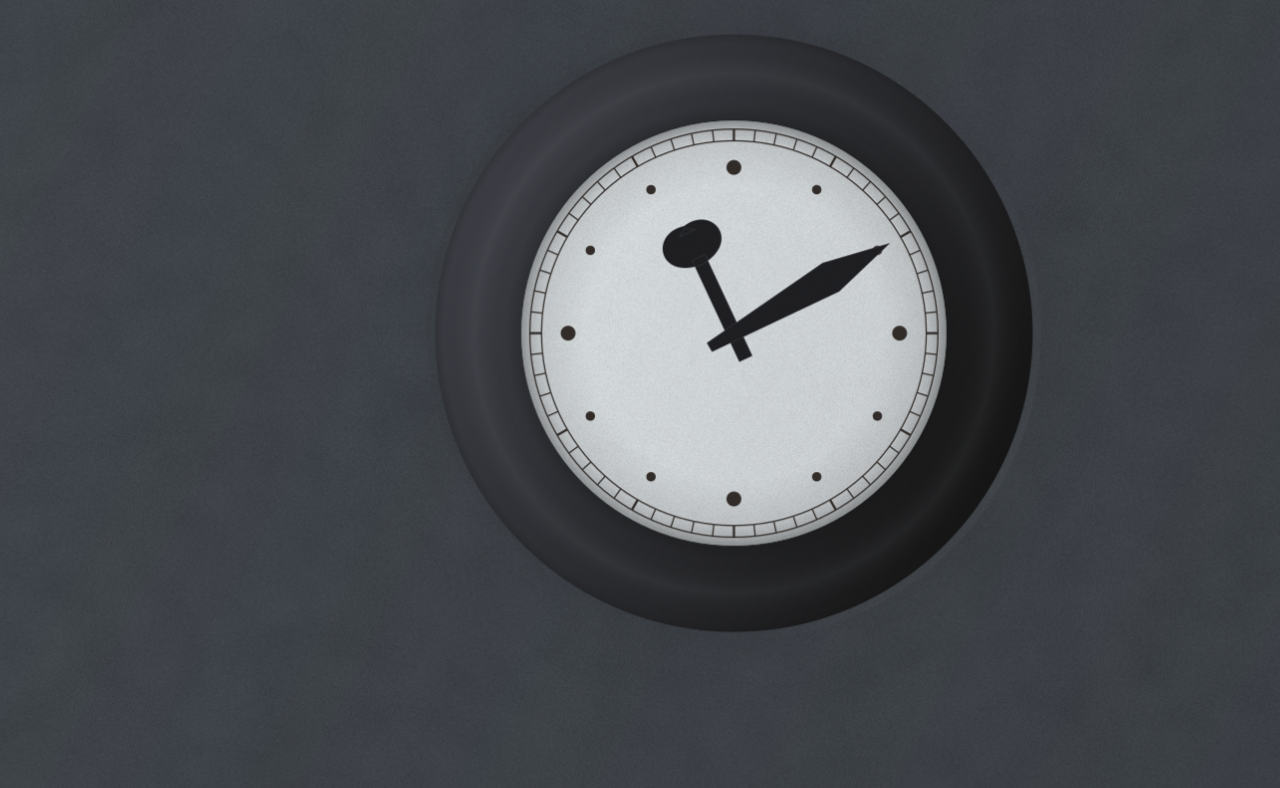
11:10
